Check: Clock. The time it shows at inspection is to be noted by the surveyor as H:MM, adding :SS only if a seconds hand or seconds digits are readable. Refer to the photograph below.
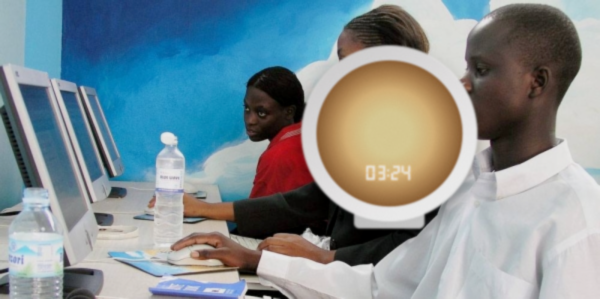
3:24
